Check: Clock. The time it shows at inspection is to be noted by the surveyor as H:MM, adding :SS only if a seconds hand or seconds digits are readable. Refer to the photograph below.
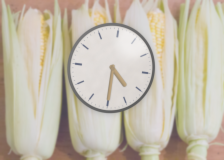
4:30
